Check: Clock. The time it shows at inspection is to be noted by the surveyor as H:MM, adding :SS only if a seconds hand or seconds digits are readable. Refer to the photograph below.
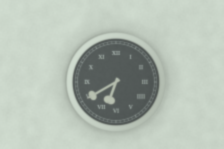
6:40
